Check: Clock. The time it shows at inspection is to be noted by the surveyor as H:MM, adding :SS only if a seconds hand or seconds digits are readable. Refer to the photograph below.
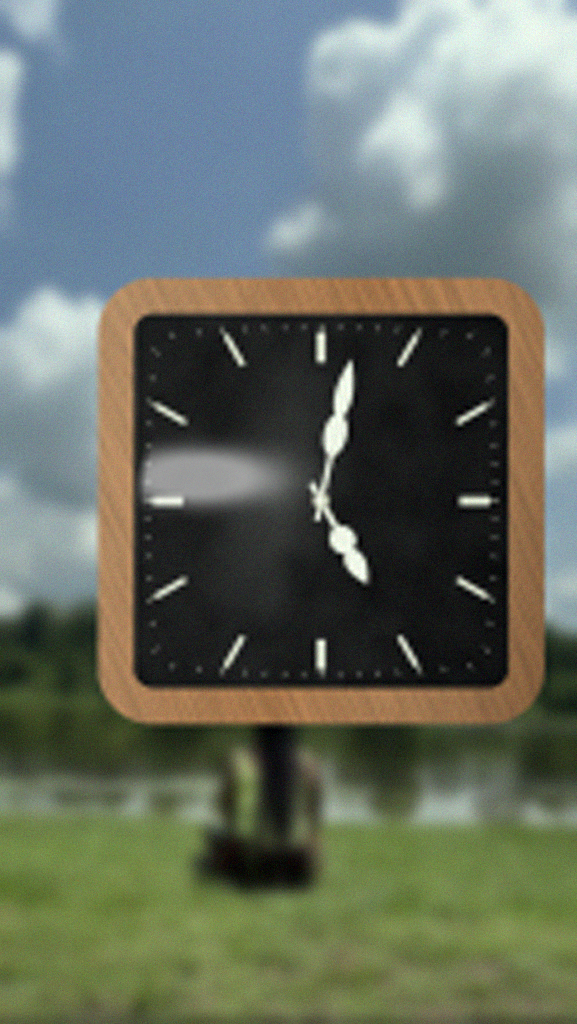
5:02
